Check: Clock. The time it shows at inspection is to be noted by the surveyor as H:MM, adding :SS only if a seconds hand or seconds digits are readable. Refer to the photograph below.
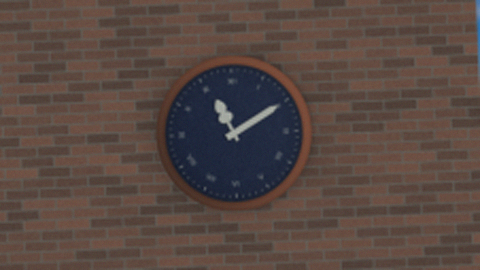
11:10
